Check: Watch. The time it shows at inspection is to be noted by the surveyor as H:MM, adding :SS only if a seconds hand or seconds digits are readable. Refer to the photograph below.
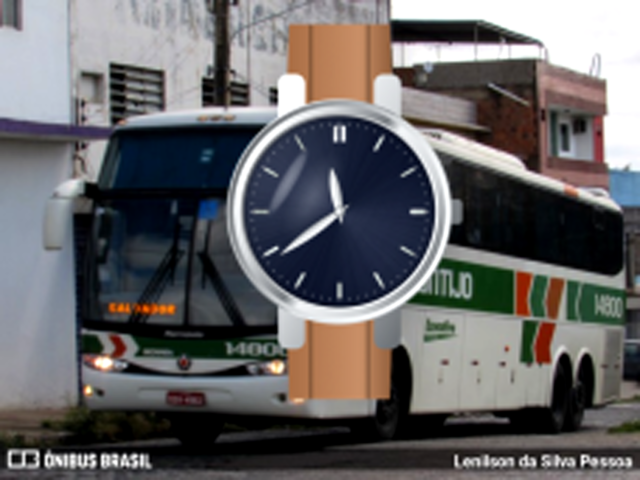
11:39
